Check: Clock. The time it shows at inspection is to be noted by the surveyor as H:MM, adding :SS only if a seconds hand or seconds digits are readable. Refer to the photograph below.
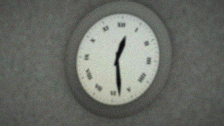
12:28
